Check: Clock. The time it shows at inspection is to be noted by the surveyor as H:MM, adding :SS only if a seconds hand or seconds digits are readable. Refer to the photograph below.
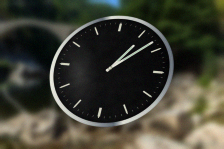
1:08
